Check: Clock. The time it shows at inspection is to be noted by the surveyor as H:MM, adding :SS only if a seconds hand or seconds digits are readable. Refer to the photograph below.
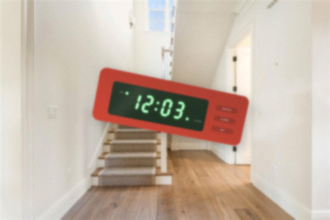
12:03
